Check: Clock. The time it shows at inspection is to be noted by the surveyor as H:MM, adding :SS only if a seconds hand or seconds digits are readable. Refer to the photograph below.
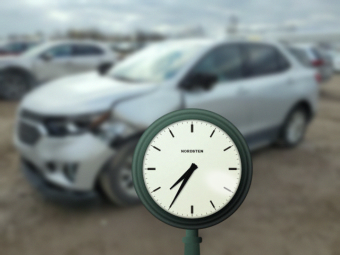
7:35
